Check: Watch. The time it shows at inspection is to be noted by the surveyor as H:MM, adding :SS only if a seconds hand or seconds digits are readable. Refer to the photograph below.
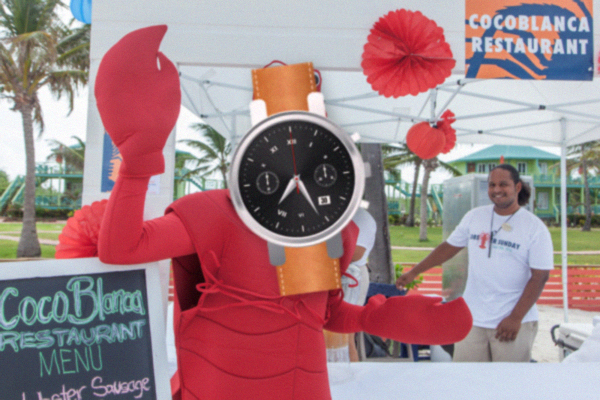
7:26
